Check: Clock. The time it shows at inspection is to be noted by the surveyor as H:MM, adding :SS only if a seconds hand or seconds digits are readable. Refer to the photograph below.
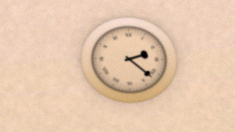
2:22
